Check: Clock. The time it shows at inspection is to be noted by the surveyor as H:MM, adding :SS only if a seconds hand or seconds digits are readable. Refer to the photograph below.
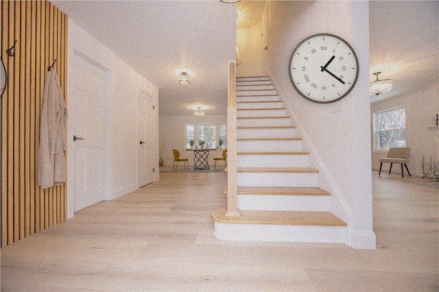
1:21
